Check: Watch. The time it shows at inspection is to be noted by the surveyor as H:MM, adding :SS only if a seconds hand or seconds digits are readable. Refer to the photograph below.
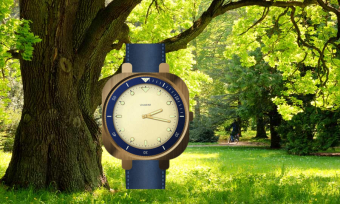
2:17
